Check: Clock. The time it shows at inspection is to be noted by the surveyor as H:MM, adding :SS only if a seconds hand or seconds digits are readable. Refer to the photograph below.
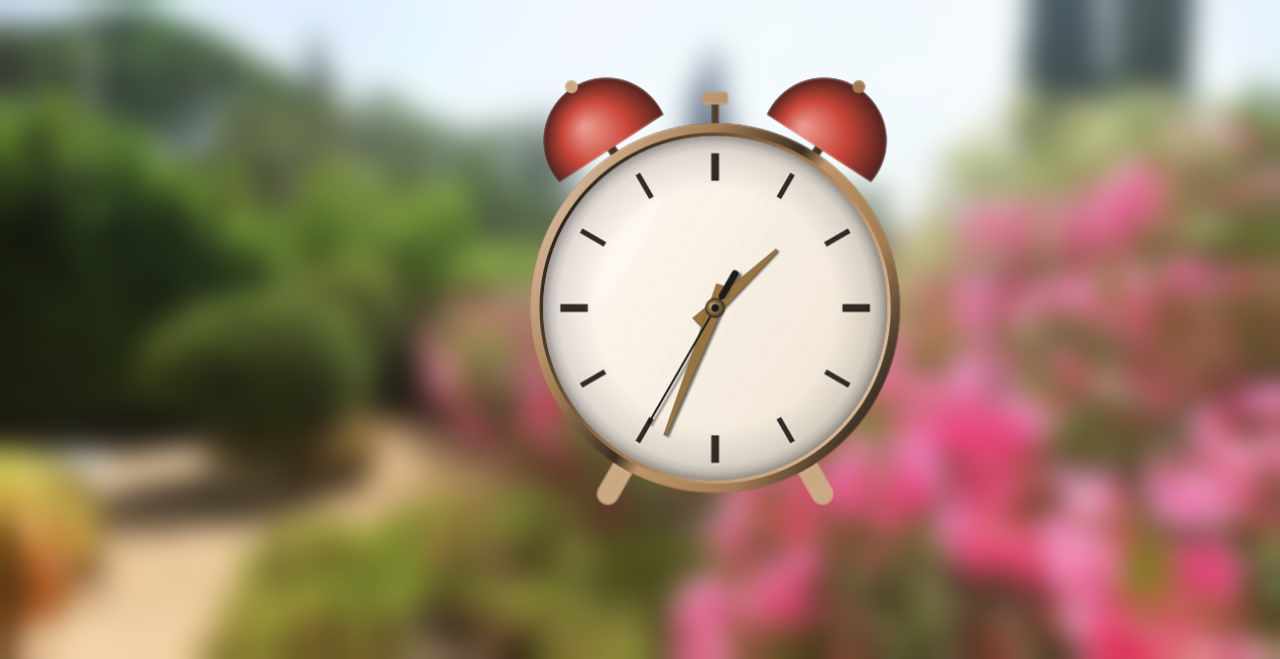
1:33:35
